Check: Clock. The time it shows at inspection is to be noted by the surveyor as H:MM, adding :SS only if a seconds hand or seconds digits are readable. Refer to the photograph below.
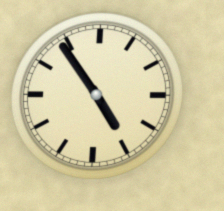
4:54
